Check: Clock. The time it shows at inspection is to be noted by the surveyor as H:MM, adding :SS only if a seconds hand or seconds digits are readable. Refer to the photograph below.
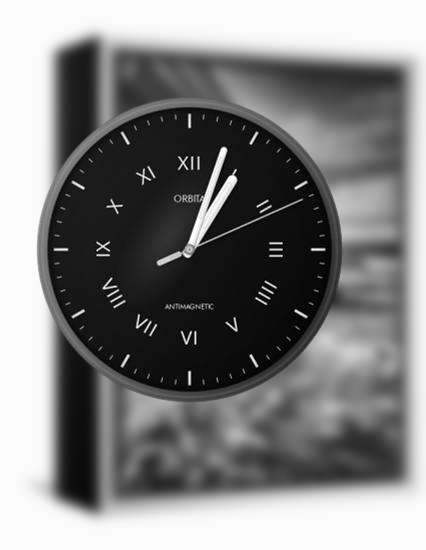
1:03:11
